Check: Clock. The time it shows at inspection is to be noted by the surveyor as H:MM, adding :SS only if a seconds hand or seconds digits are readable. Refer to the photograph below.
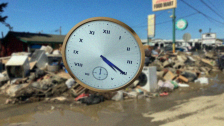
4:20
